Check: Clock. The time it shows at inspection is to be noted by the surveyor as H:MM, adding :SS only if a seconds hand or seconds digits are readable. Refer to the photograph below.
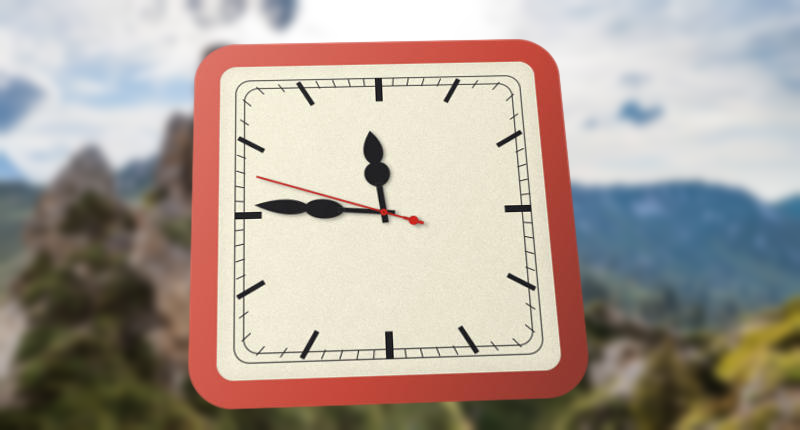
11:45:48
